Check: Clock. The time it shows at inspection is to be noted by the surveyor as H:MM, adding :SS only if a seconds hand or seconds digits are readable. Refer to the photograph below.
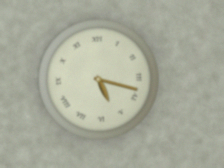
5:18
